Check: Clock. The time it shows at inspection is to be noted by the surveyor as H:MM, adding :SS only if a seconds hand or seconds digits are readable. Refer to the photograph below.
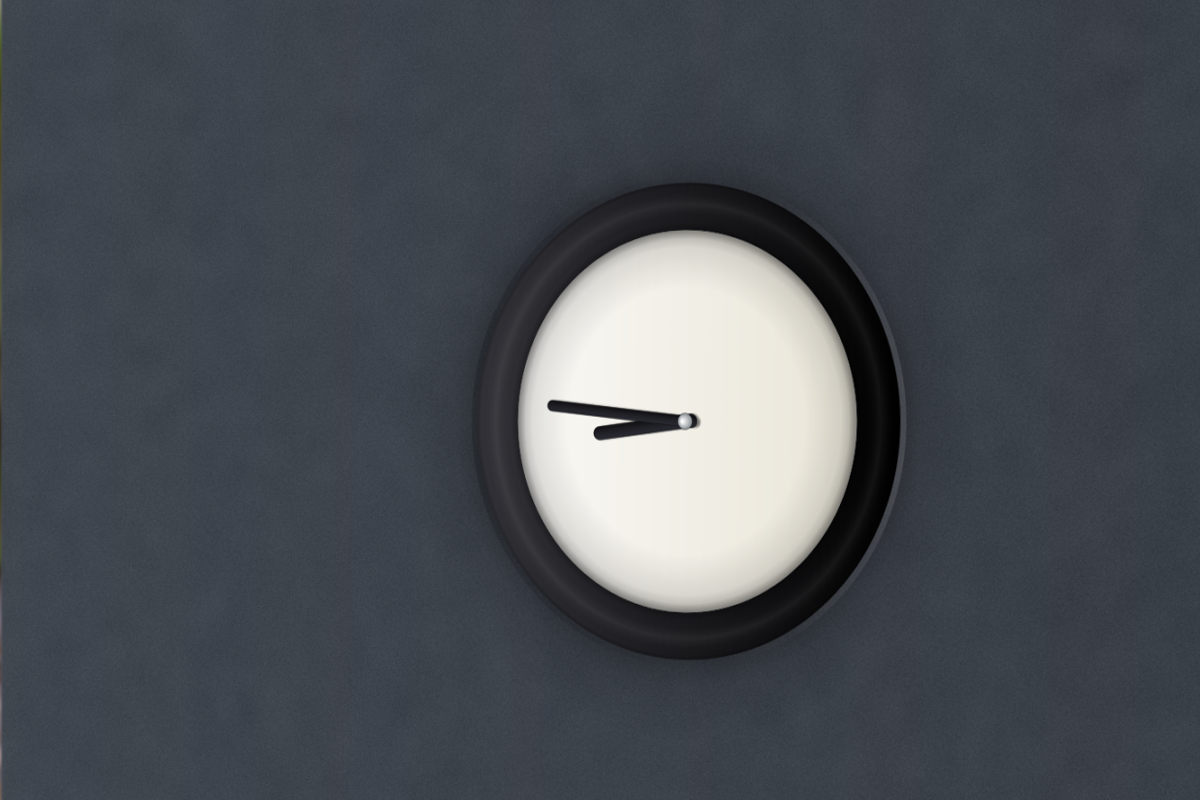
8:46
